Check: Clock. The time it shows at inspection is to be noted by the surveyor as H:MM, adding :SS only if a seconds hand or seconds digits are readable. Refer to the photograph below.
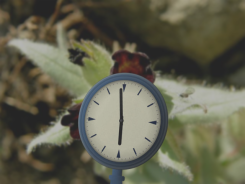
5:59
